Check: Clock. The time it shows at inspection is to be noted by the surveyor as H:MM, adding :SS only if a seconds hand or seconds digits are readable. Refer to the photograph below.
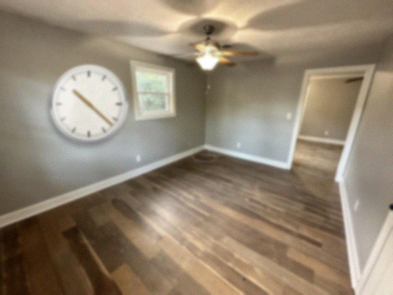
10:22
